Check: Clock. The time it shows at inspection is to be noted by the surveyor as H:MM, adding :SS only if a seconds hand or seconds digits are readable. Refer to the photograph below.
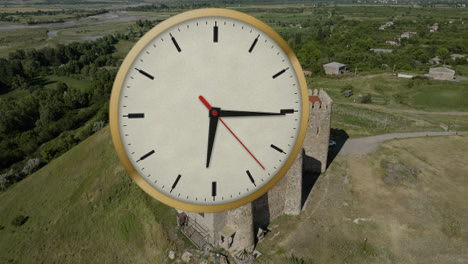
6:15:23
